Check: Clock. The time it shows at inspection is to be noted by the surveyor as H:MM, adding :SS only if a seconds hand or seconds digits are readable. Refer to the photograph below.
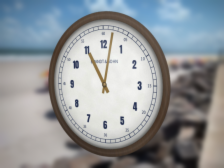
11:02
